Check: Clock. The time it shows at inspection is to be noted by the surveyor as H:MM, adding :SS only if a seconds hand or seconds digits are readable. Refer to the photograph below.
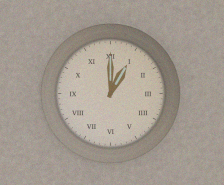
1:00
